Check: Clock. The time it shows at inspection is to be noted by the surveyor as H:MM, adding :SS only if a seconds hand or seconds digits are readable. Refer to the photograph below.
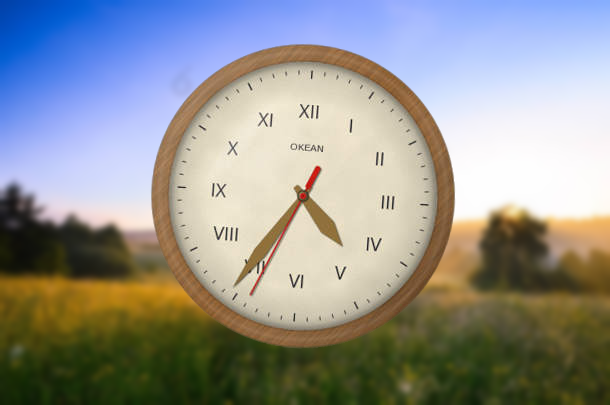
4:35:34
